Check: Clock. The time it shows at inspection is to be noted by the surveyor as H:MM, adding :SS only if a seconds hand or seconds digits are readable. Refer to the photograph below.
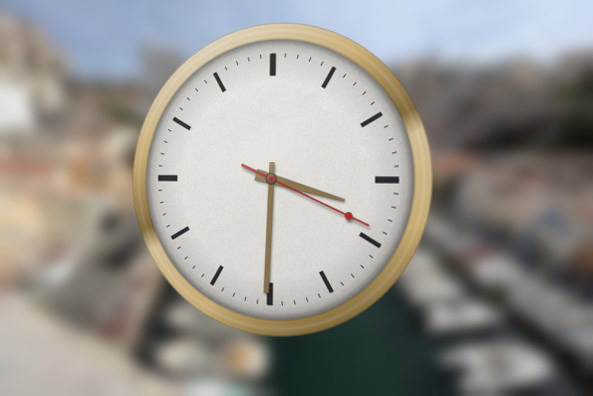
3:30:19
